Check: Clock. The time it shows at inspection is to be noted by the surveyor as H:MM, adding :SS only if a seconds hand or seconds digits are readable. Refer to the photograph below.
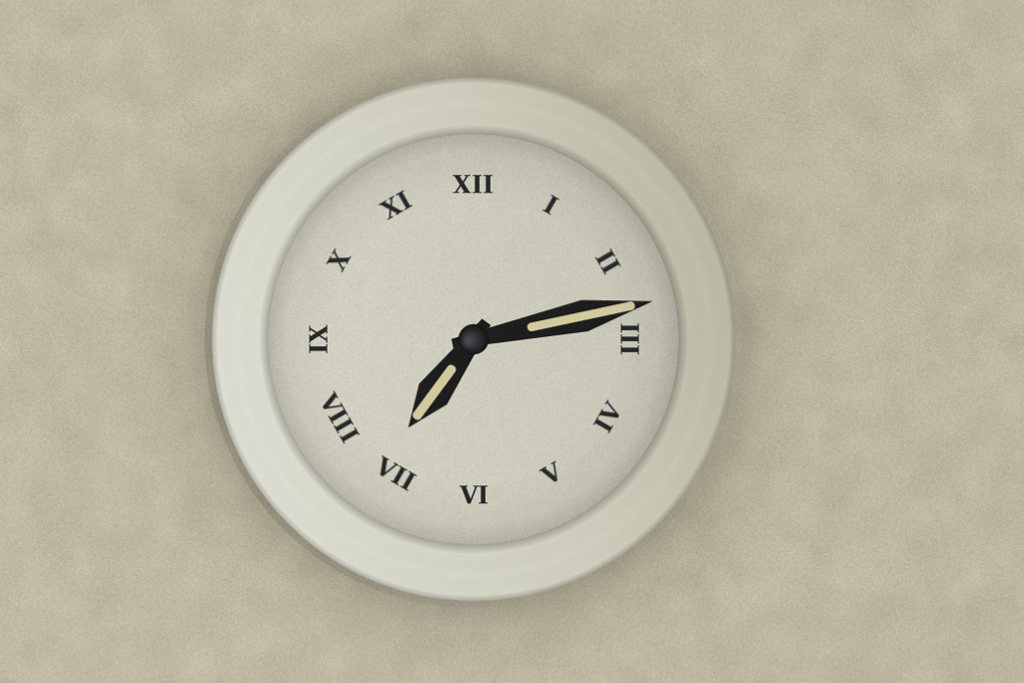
7:13
